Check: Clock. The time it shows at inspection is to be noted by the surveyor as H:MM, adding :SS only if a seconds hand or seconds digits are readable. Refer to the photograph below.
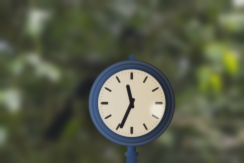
11:34
